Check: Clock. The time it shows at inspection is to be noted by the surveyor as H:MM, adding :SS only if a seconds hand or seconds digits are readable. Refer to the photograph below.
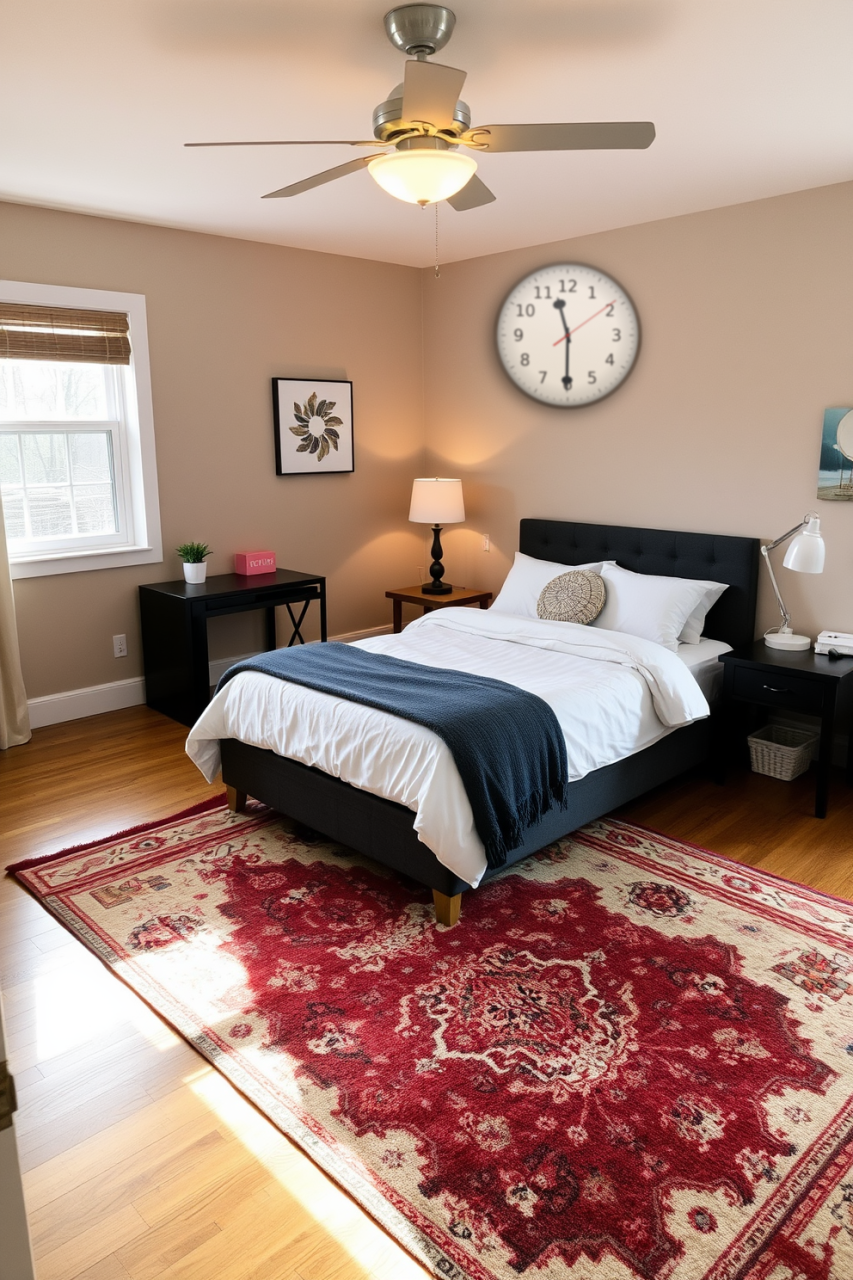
11:30:09
